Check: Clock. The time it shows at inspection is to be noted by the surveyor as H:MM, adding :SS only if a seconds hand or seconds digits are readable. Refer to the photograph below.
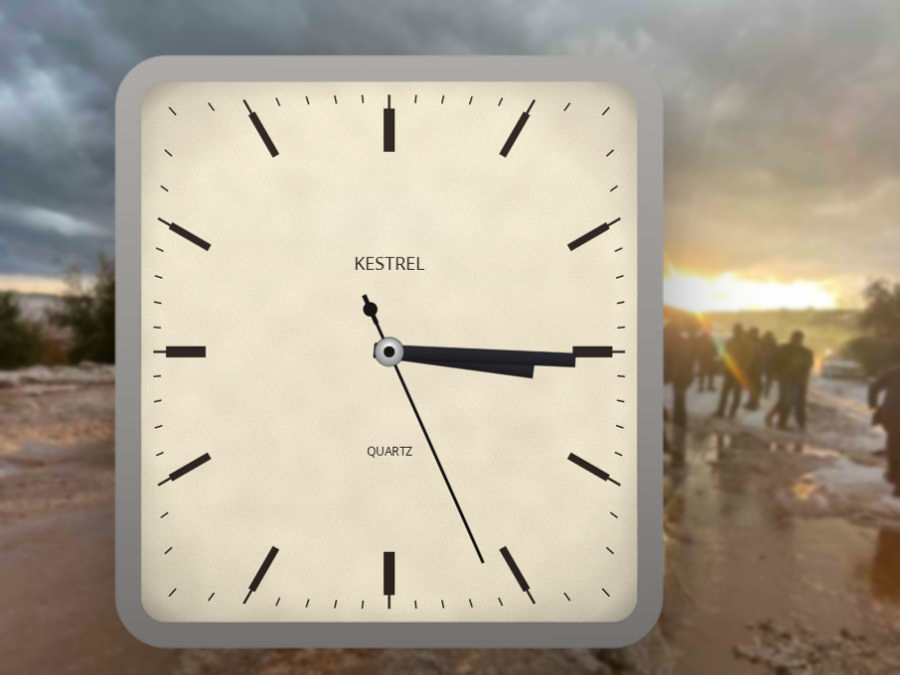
3:15:26
